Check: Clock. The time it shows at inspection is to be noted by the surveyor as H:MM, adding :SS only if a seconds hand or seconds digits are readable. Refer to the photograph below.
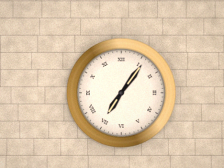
7:06
